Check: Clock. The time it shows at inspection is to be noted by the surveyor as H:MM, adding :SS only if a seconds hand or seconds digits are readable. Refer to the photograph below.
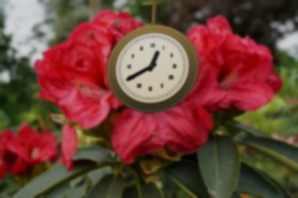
12:40
